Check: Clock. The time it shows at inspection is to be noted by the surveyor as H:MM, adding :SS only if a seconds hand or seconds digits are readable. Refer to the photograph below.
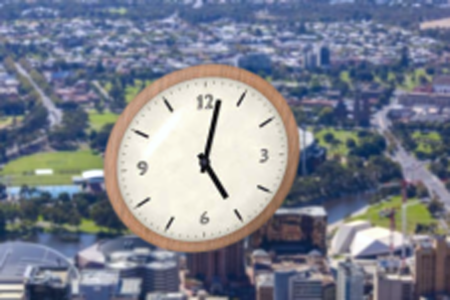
5:02
